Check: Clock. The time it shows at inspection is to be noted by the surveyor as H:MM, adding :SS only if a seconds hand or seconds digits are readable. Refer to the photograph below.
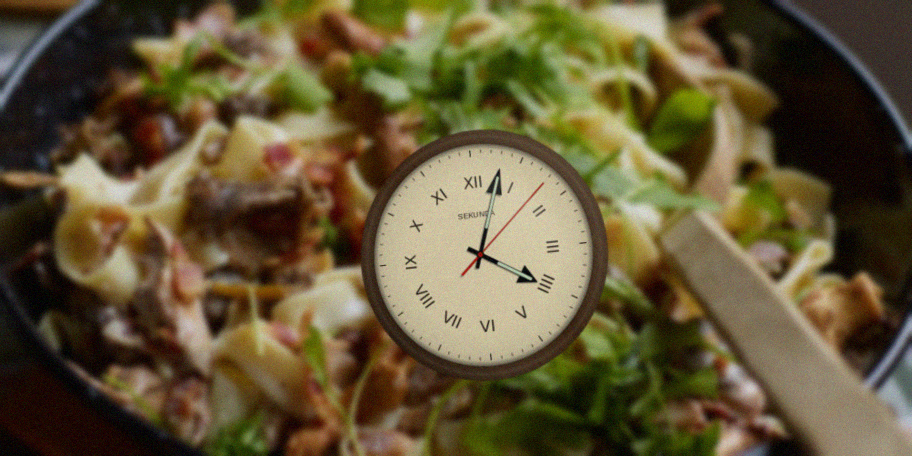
4:03:08
